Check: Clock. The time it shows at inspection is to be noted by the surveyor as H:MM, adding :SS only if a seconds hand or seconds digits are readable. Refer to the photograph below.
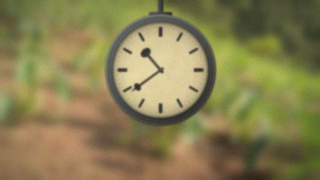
10:39
